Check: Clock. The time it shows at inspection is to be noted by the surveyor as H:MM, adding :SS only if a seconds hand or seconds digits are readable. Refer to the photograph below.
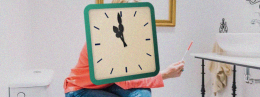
10:59
